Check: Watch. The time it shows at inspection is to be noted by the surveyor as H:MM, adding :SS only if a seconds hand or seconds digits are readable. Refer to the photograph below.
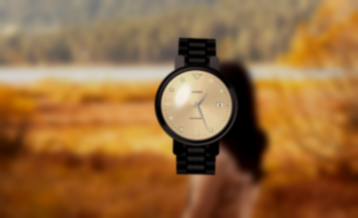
1:26
